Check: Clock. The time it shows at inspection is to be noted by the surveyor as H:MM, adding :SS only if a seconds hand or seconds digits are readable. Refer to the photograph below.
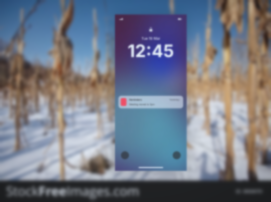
12:45
